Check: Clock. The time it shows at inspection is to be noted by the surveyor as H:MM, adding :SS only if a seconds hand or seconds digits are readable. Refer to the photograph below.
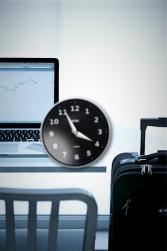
3:56
